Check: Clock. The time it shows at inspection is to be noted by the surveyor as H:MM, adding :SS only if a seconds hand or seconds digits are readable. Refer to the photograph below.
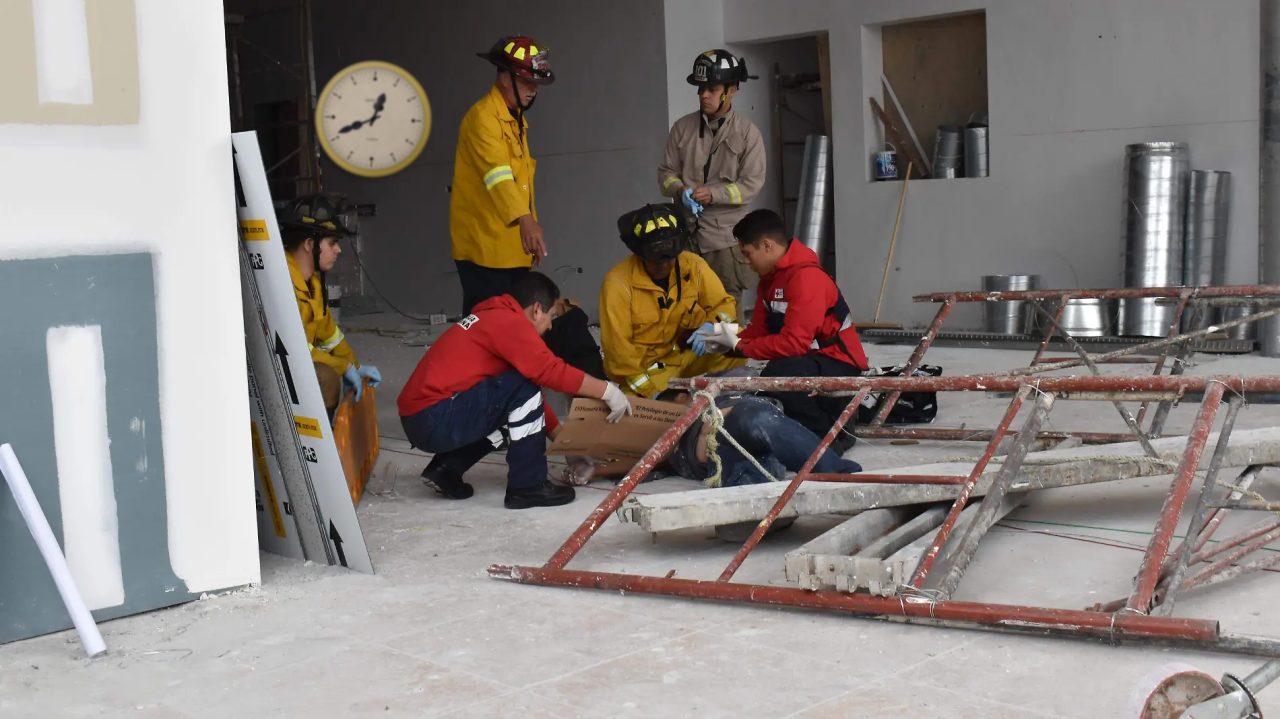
12:41
